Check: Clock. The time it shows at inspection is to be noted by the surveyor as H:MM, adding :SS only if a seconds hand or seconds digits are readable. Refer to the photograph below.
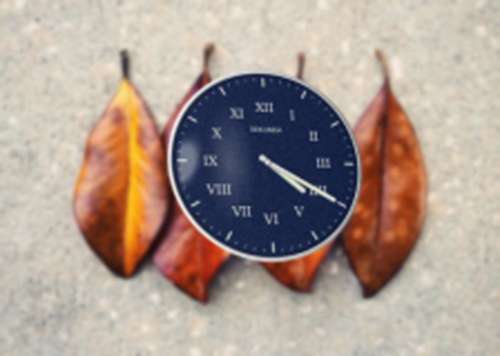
4:20
